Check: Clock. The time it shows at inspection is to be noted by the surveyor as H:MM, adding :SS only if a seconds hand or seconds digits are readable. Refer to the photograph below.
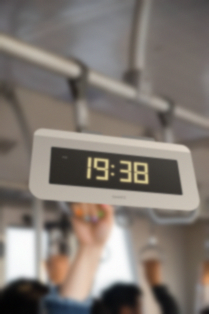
19:38
